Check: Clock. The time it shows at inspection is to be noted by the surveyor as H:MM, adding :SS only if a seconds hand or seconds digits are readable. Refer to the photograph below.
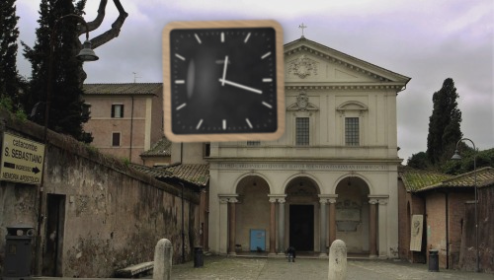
12:18
